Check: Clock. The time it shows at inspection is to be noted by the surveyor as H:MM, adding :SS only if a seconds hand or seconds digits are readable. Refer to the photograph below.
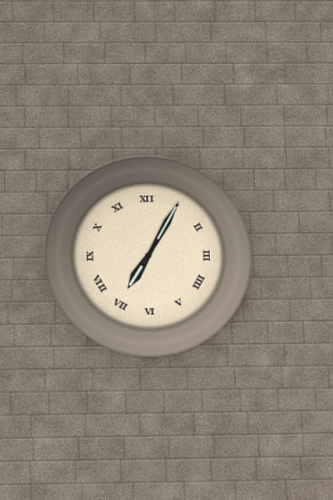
7:05
